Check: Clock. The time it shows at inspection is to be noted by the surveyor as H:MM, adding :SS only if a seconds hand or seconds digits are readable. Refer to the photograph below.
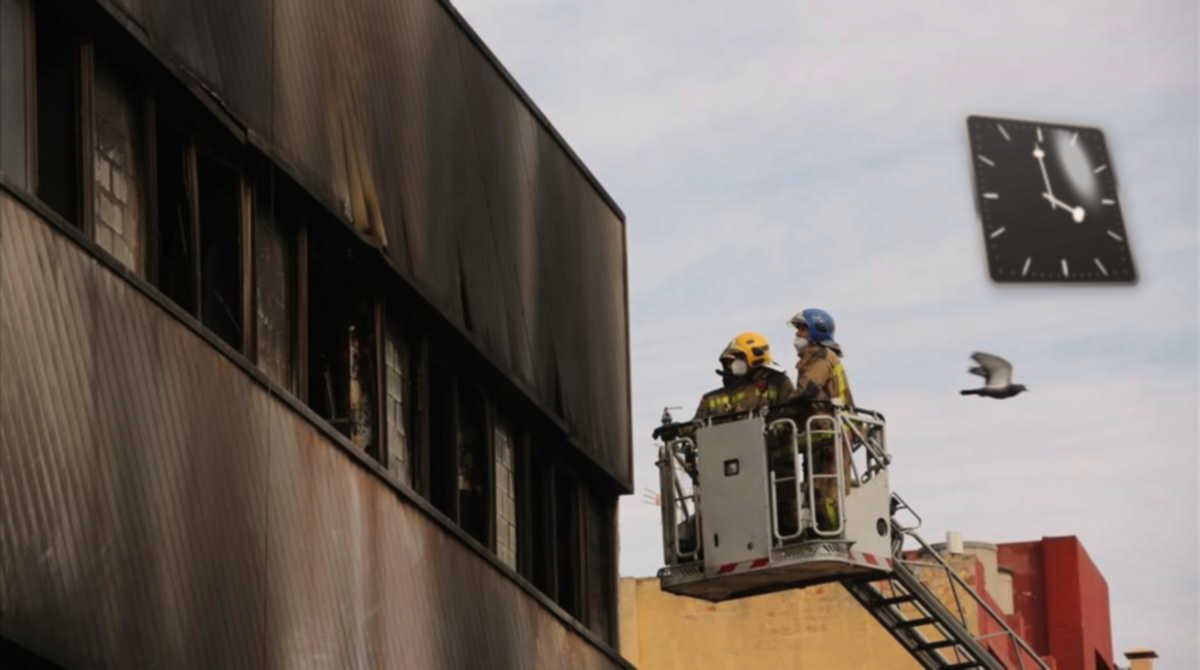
3:59
